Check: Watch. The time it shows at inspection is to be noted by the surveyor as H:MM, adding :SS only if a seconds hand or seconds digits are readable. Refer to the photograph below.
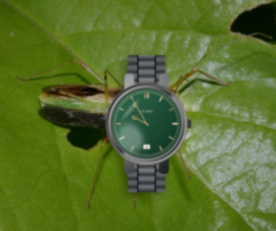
9:55
